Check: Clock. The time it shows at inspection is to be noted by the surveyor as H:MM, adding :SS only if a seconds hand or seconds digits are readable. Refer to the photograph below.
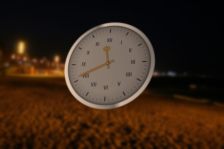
11:41
